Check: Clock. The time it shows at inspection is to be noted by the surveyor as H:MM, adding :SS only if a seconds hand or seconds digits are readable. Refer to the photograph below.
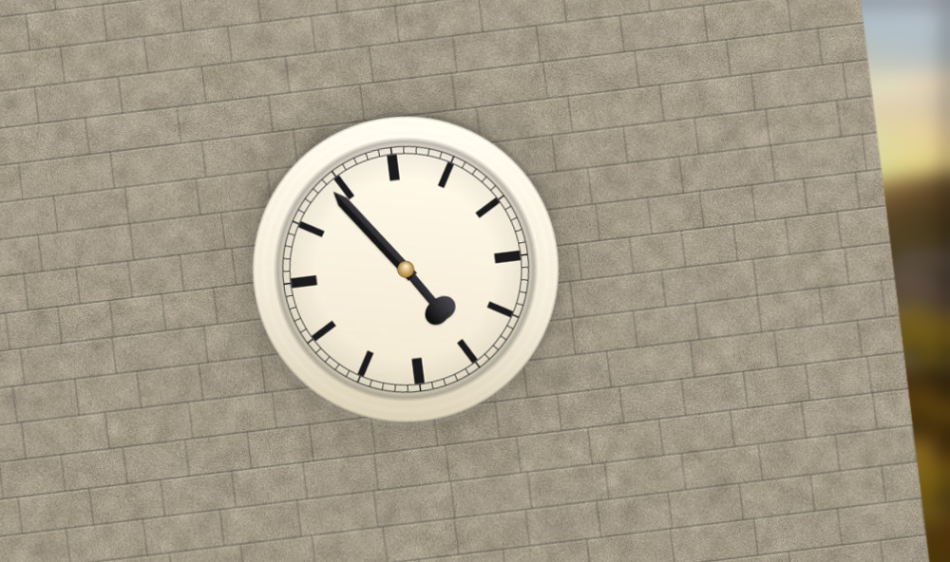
4:54
